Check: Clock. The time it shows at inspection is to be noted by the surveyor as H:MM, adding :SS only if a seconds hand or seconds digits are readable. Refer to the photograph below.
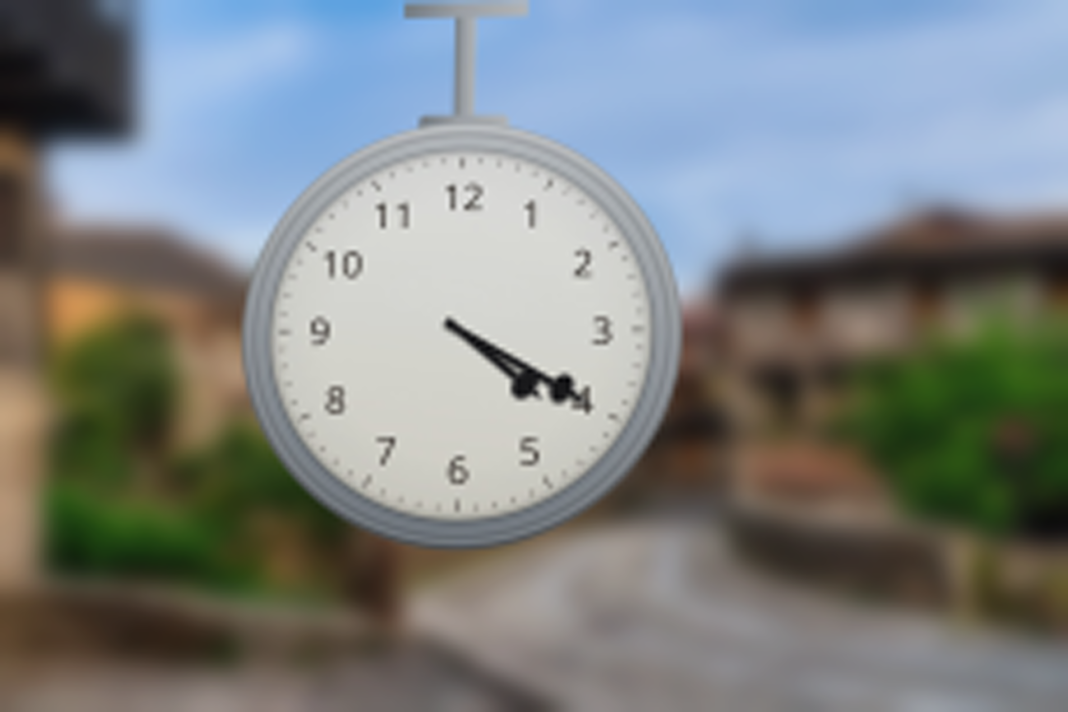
4:20
